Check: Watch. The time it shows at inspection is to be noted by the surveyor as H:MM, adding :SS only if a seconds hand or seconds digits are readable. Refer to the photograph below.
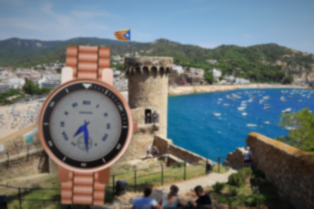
7:29
